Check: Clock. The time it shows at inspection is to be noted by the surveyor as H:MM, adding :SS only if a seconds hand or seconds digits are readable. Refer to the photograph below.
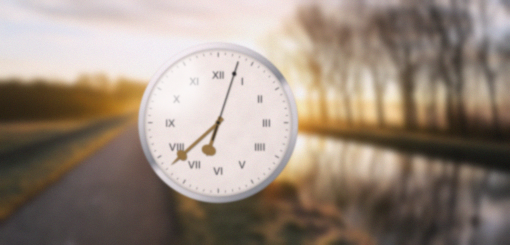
6:38:03
